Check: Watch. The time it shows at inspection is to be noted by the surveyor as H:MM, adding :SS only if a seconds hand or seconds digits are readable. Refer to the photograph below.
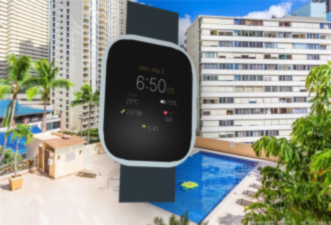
6:50
